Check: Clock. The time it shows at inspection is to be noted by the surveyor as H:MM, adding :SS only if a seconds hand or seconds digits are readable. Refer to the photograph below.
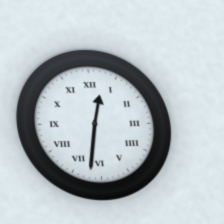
12:32
